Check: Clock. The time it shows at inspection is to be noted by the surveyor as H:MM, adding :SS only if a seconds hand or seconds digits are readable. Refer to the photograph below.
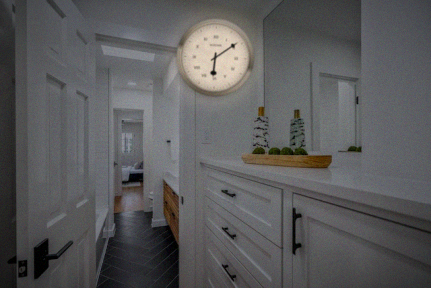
6:09
